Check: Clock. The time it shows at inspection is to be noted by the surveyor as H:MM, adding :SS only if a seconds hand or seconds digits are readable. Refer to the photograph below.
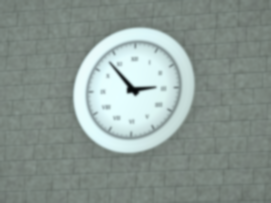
2:53
